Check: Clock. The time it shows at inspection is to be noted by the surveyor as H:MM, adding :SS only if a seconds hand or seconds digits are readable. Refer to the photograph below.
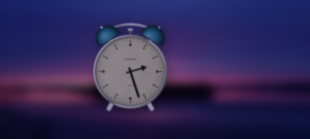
2:27
